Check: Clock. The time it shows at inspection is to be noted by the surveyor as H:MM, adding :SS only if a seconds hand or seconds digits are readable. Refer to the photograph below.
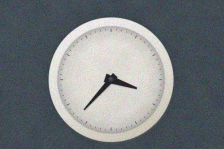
3:37
